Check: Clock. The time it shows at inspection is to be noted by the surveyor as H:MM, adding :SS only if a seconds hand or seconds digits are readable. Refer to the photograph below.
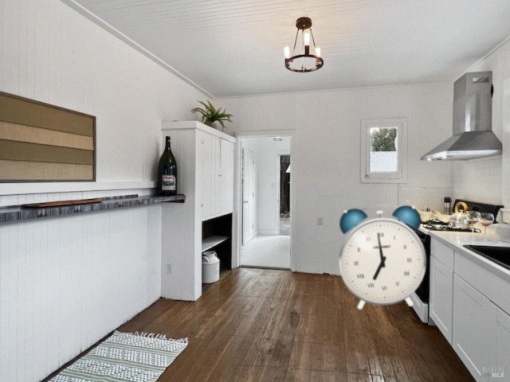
6:59
